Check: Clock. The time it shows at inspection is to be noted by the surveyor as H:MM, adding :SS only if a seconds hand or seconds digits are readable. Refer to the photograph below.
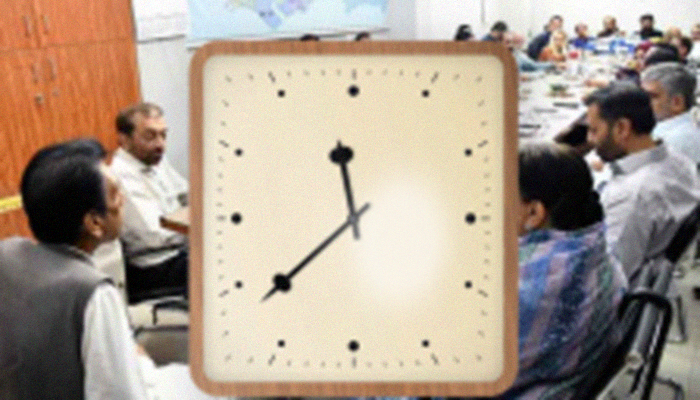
11:38
